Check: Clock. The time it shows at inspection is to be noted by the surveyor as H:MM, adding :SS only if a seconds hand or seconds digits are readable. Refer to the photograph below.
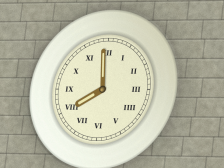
7:59
